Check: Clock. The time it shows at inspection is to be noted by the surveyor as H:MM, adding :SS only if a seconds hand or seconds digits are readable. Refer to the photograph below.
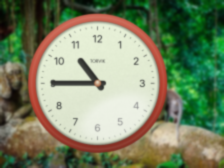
10:45
